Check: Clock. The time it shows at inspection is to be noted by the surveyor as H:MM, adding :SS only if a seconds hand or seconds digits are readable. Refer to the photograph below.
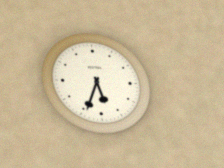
5:34
